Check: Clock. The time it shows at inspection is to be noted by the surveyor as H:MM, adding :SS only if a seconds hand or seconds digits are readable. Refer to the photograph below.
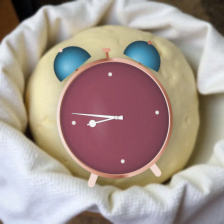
8:47
